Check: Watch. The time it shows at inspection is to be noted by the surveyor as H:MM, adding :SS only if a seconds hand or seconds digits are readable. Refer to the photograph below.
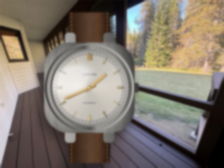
1:41
